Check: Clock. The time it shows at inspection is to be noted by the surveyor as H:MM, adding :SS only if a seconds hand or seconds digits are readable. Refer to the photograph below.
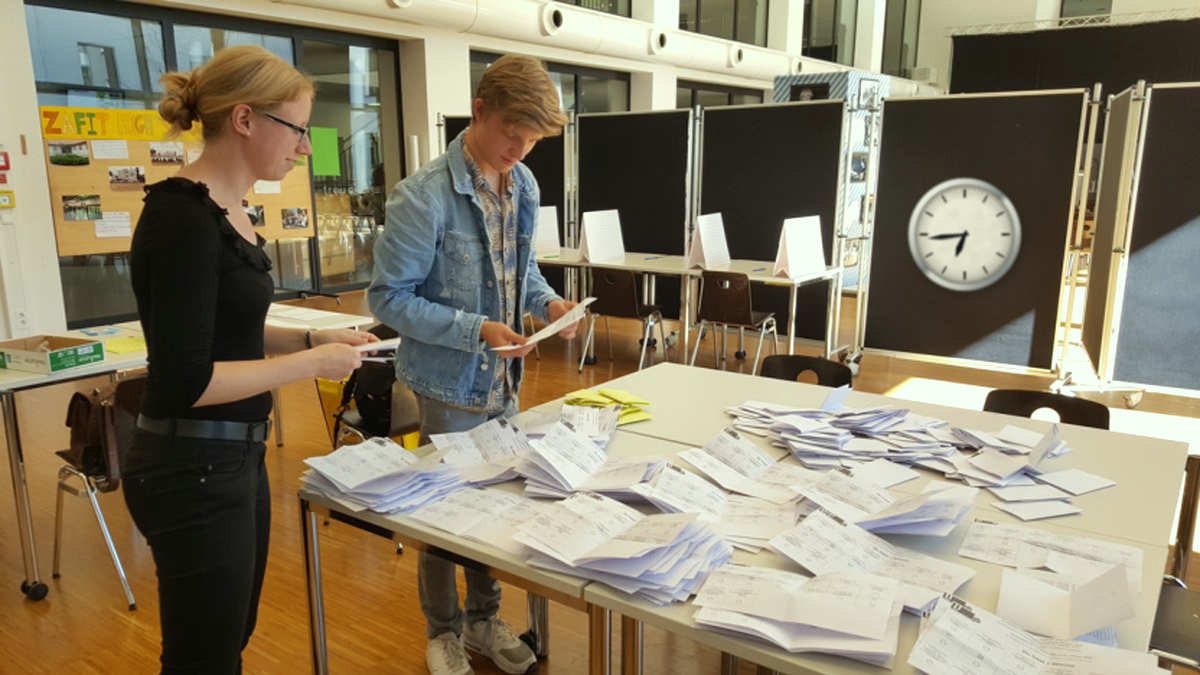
6:44
